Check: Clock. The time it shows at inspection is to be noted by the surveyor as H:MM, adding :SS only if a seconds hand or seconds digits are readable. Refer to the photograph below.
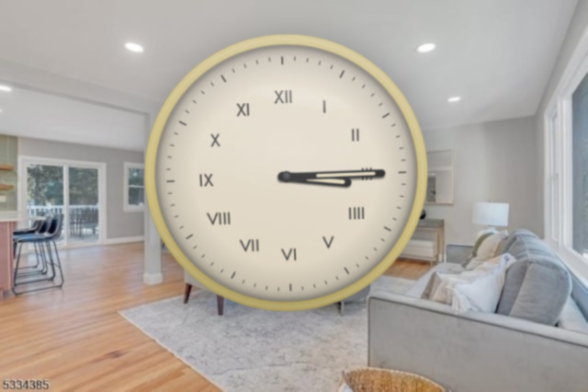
3:15
